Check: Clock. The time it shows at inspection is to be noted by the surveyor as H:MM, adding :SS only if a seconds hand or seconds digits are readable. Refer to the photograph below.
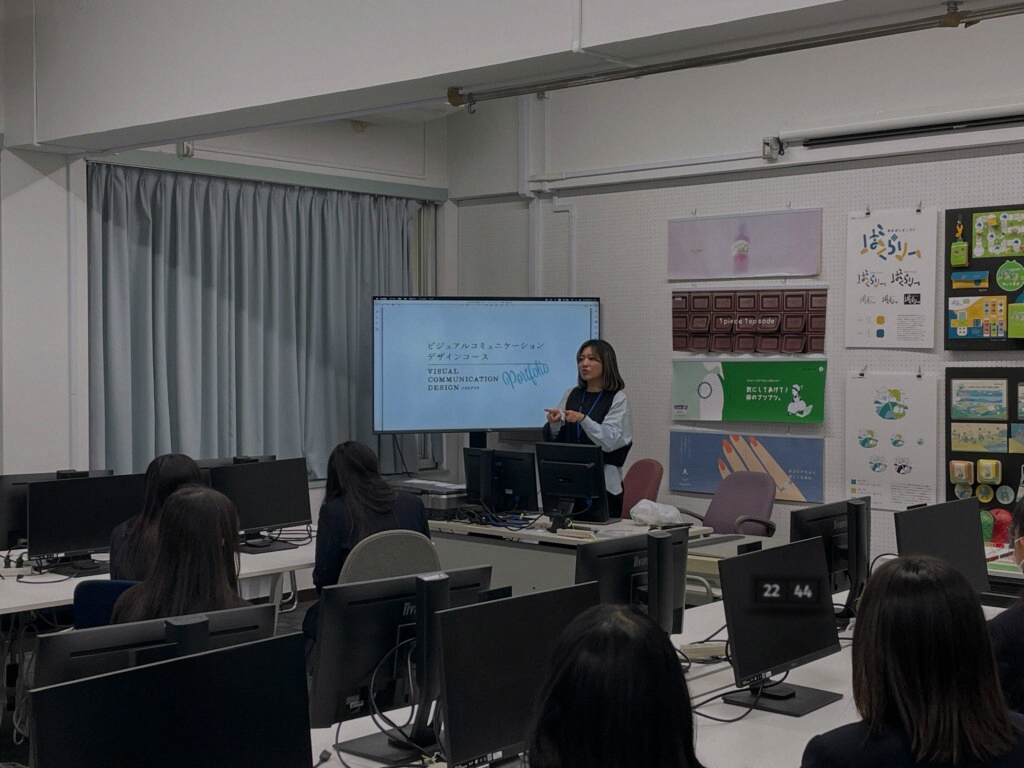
22:44
